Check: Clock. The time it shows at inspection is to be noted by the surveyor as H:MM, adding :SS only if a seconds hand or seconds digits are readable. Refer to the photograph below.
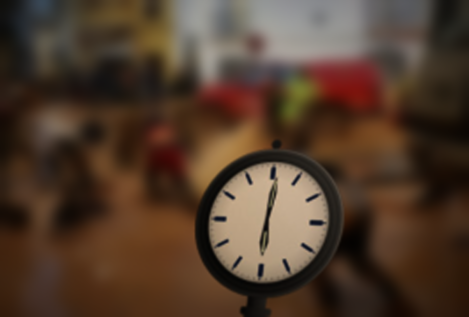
6:01
